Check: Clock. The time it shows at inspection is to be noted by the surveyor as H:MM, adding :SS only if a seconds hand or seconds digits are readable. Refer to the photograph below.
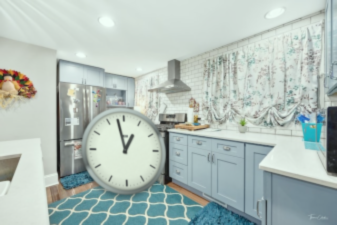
12:58
